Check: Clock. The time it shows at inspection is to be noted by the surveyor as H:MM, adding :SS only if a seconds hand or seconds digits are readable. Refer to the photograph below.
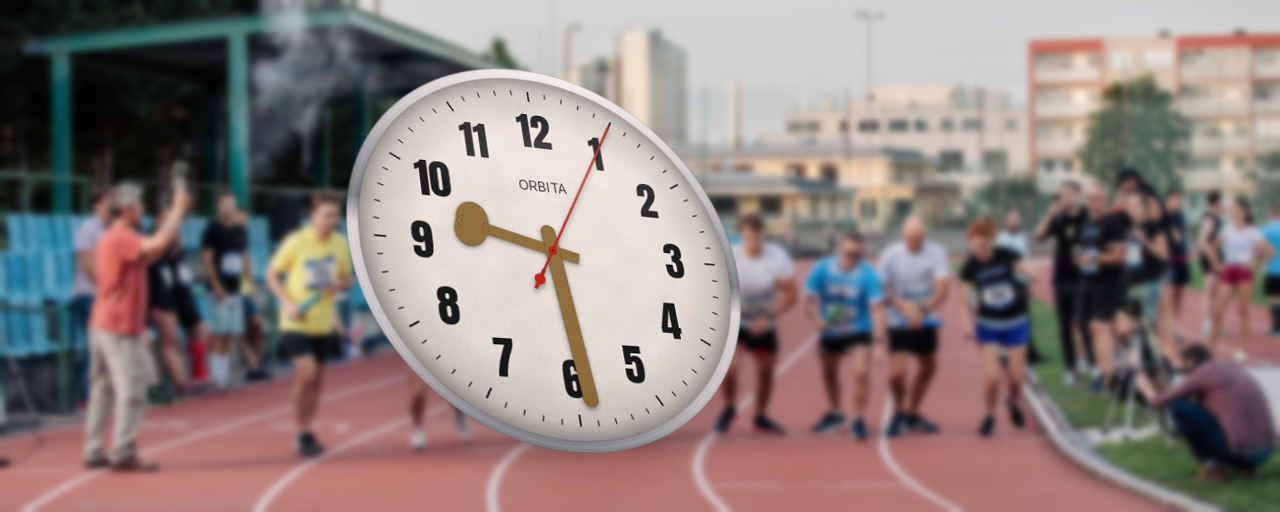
9:29:05
